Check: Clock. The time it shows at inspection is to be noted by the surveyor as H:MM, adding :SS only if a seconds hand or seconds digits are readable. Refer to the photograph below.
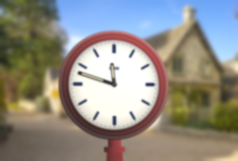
11:48
